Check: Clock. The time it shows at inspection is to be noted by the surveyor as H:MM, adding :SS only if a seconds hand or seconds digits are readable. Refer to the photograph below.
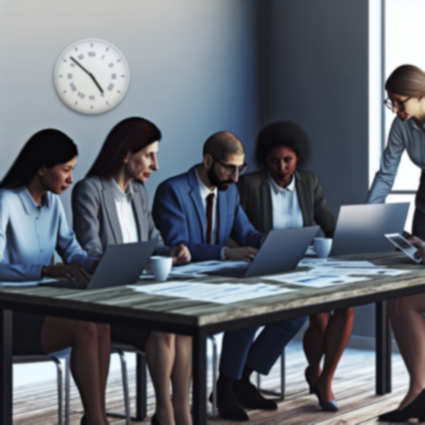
4:52
